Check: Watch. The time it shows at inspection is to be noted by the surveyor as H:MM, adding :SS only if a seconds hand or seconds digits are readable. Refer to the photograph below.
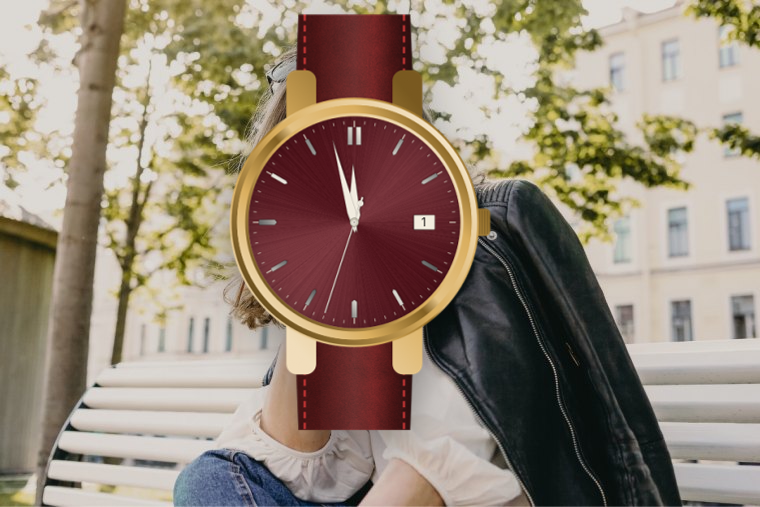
11:57:33
